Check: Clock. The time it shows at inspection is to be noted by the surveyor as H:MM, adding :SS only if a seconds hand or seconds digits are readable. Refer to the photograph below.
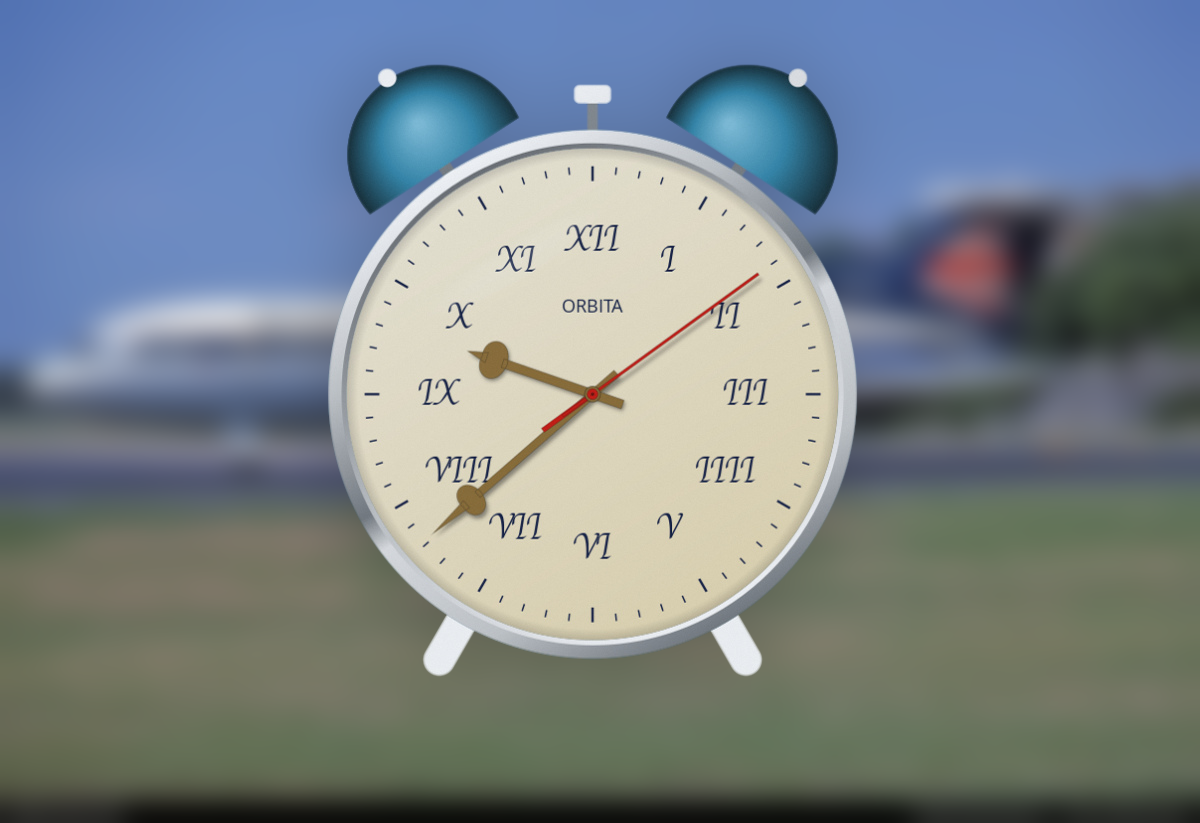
9:38:09
